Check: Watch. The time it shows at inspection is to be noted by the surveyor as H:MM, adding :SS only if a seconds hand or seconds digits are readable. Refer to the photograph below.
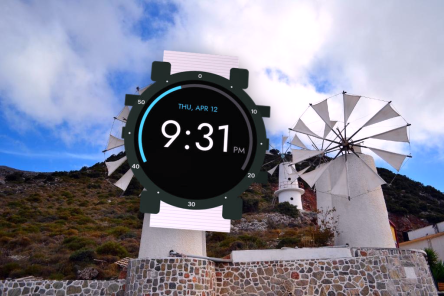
9:31
